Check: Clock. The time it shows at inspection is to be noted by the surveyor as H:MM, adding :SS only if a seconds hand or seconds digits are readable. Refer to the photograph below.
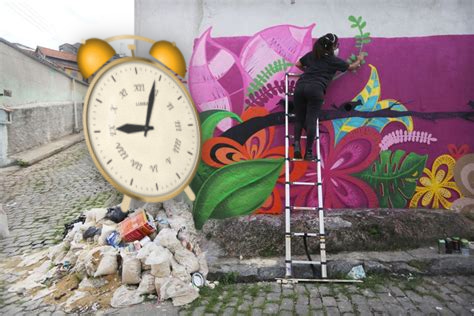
9:04
